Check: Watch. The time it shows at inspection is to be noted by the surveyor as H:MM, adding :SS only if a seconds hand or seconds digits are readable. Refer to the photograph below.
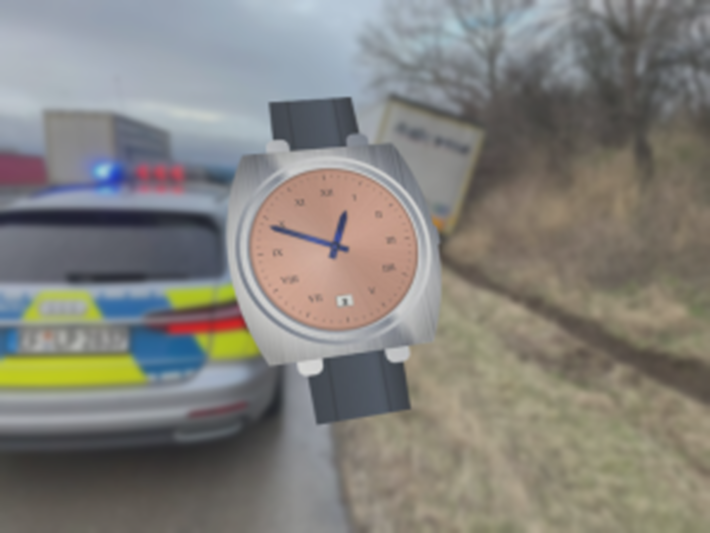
12:49
